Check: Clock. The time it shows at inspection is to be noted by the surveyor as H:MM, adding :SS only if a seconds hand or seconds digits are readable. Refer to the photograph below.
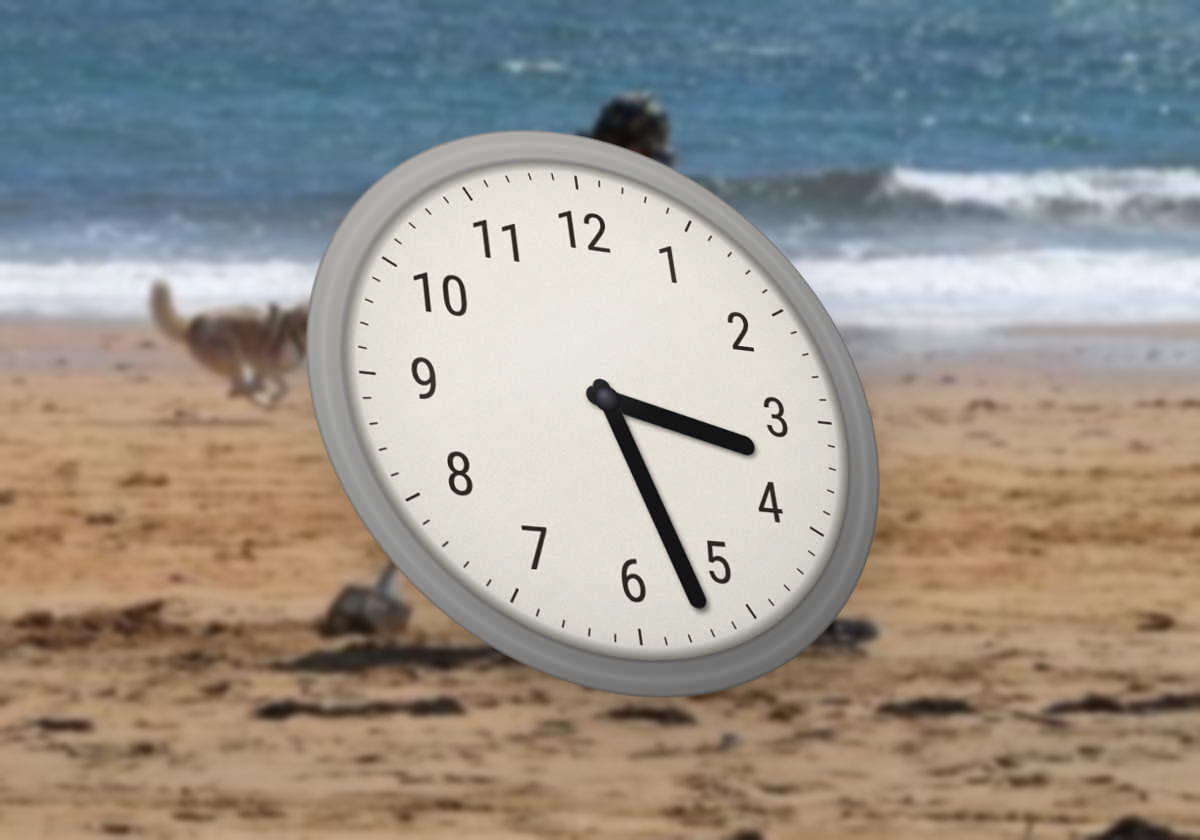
3:27
